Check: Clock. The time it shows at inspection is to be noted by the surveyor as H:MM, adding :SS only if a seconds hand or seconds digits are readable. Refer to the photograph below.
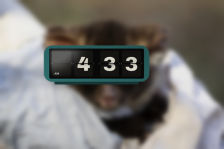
4:33
